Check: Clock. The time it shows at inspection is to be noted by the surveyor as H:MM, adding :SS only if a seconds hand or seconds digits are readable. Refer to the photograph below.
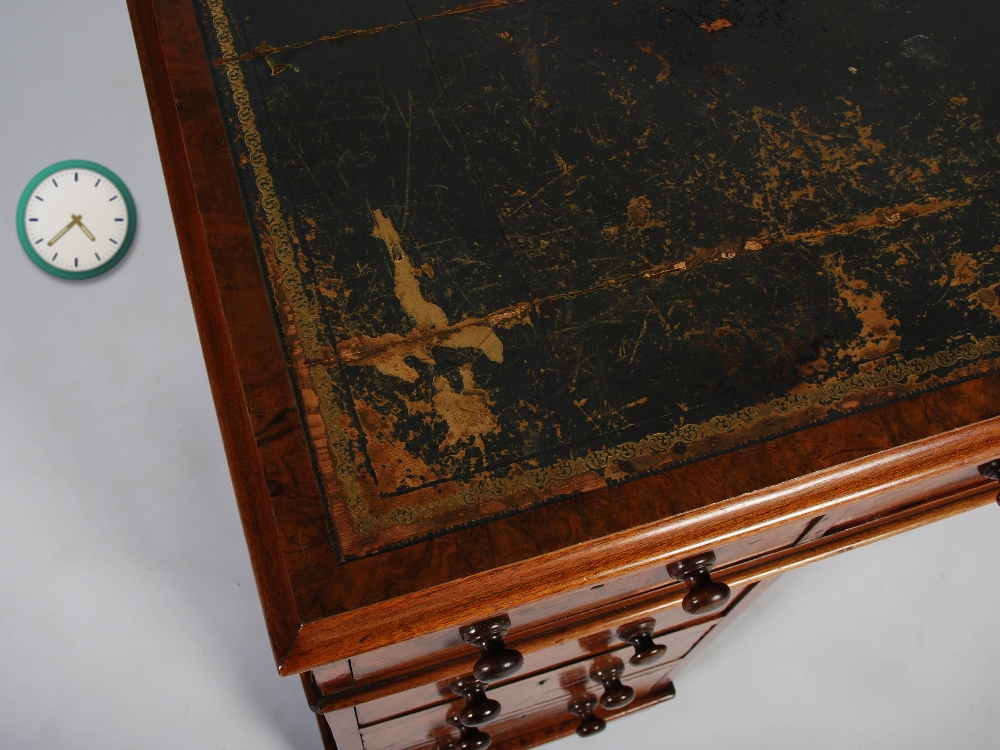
4:38
